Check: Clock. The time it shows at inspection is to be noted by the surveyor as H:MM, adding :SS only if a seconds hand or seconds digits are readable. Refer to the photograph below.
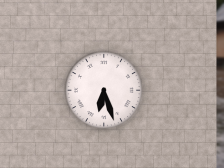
6:27
